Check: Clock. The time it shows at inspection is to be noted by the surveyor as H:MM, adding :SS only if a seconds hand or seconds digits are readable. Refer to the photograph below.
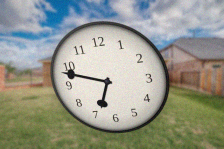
6:48
